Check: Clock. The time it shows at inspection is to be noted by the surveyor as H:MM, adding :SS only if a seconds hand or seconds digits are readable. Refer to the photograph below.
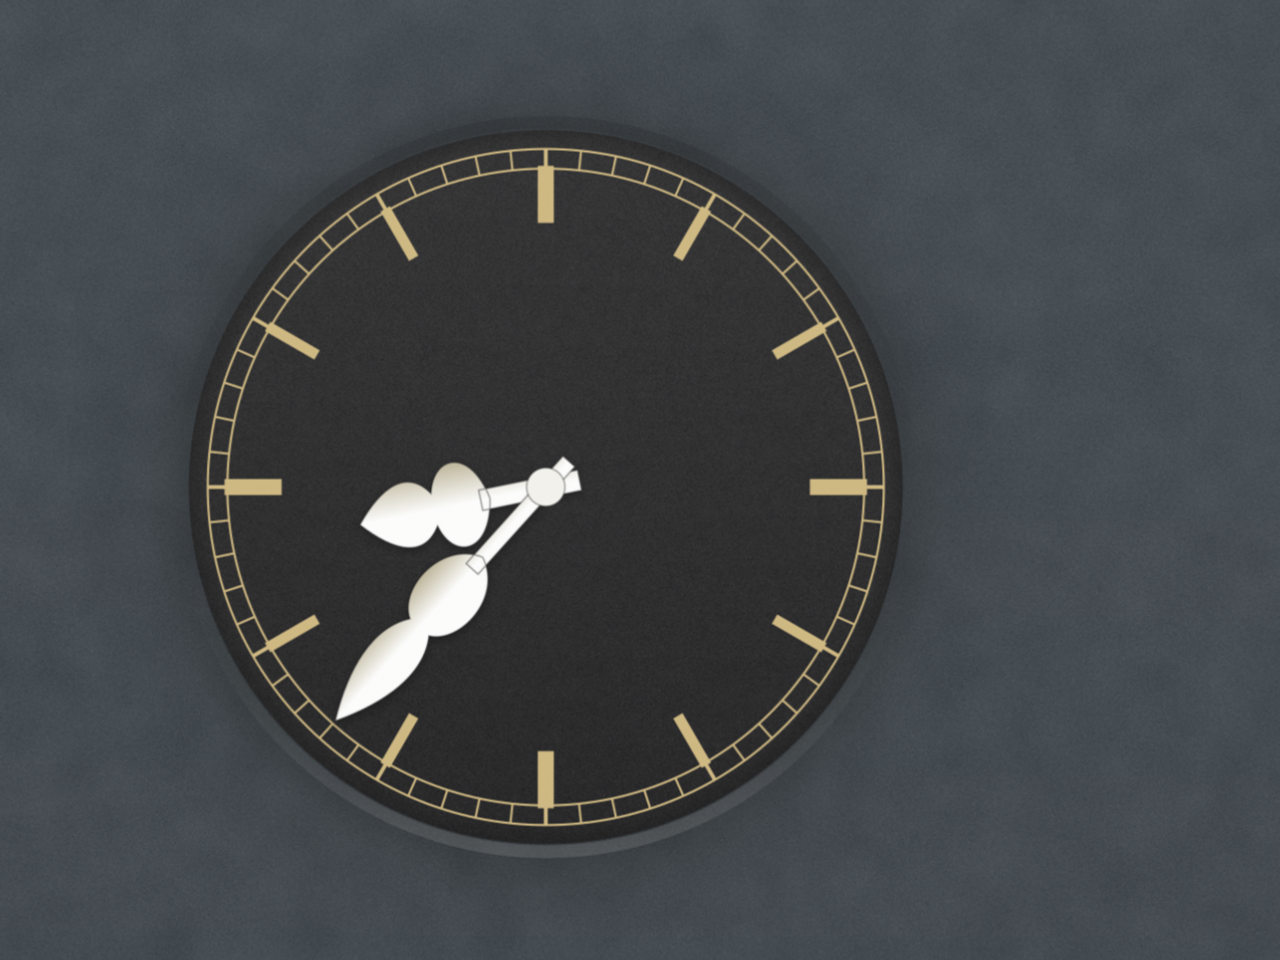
8:37
